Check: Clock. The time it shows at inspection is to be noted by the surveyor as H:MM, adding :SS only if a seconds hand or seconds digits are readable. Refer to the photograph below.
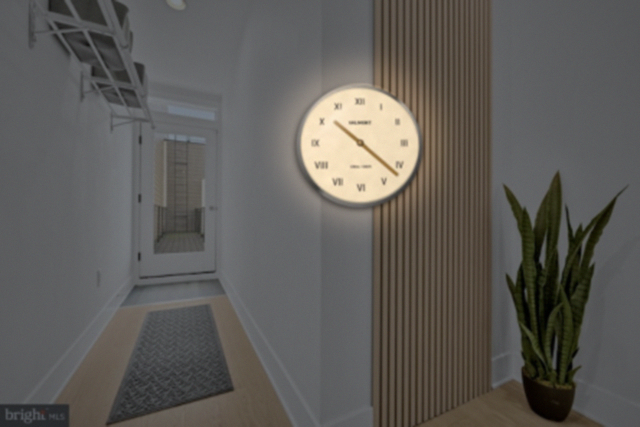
10:22
